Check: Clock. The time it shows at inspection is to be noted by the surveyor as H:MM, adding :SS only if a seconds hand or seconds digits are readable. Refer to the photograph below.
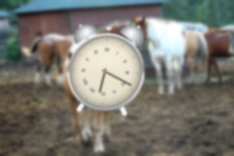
6:19
